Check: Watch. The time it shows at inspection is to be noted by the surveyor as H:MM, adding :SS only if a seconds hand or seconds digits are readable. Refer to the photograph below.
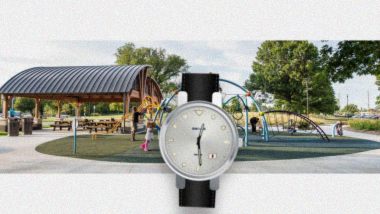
12:29
